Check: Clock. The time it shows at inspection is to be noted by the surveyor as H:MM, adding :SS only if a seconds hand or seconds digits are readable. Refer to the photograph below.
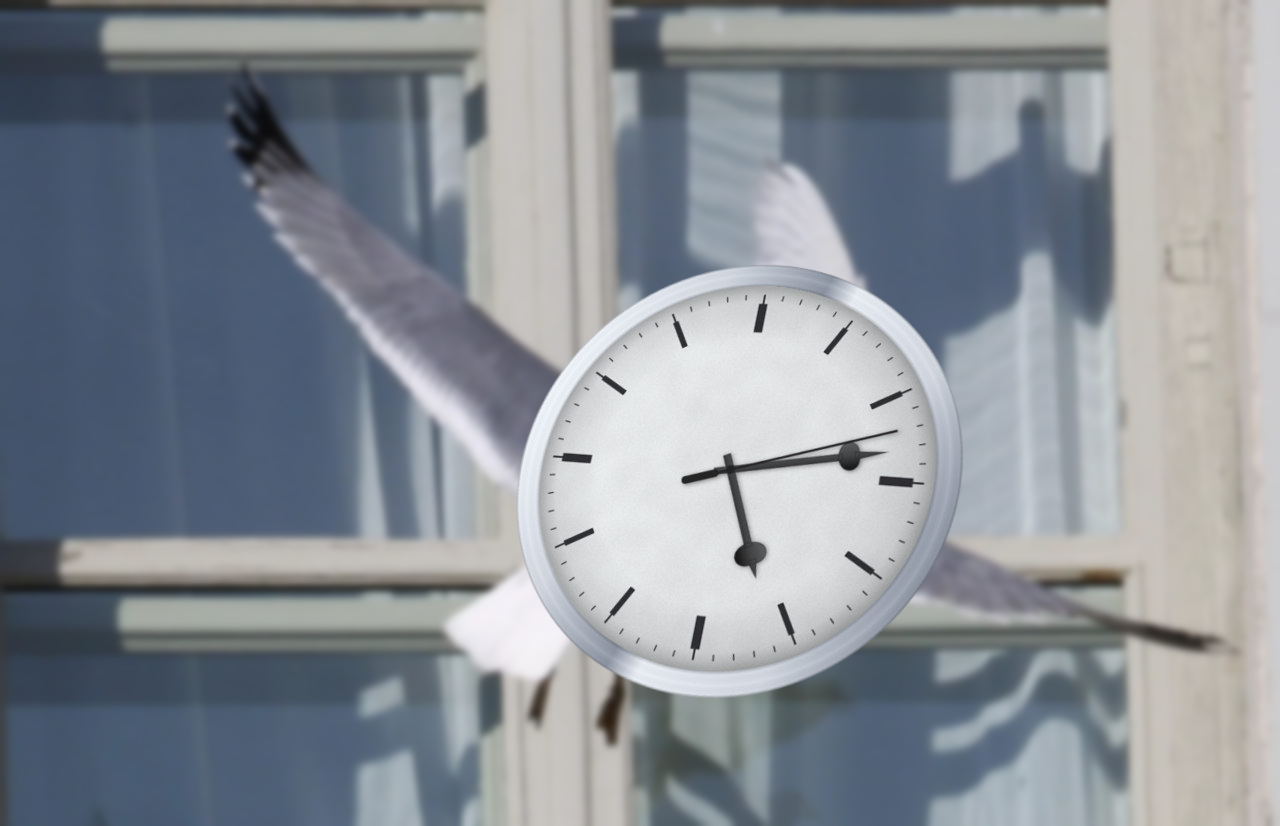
5:13:12
